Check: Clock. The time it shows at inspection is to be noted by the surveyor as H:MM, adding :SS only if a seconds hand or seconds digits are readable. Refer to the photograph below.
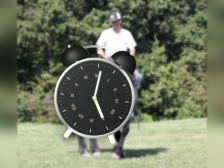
5:01
